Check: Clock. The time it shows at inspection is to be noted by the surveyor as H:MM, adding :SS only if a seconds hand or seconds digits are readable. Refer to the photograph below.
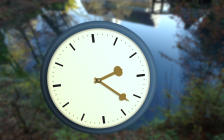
2:22
